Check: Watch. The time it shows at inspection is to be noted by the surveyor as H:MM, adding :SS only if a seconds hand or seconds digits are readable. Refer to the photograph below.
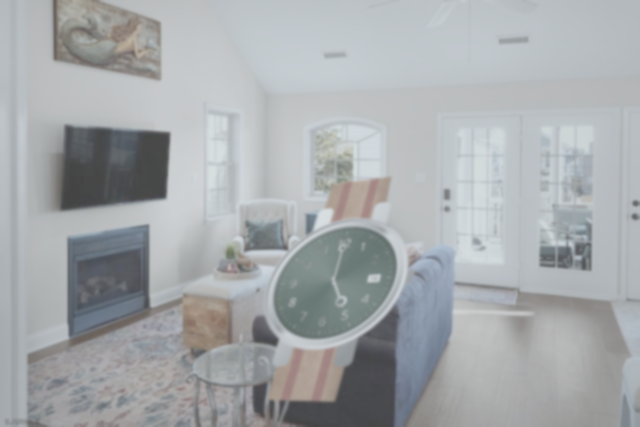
5:00
